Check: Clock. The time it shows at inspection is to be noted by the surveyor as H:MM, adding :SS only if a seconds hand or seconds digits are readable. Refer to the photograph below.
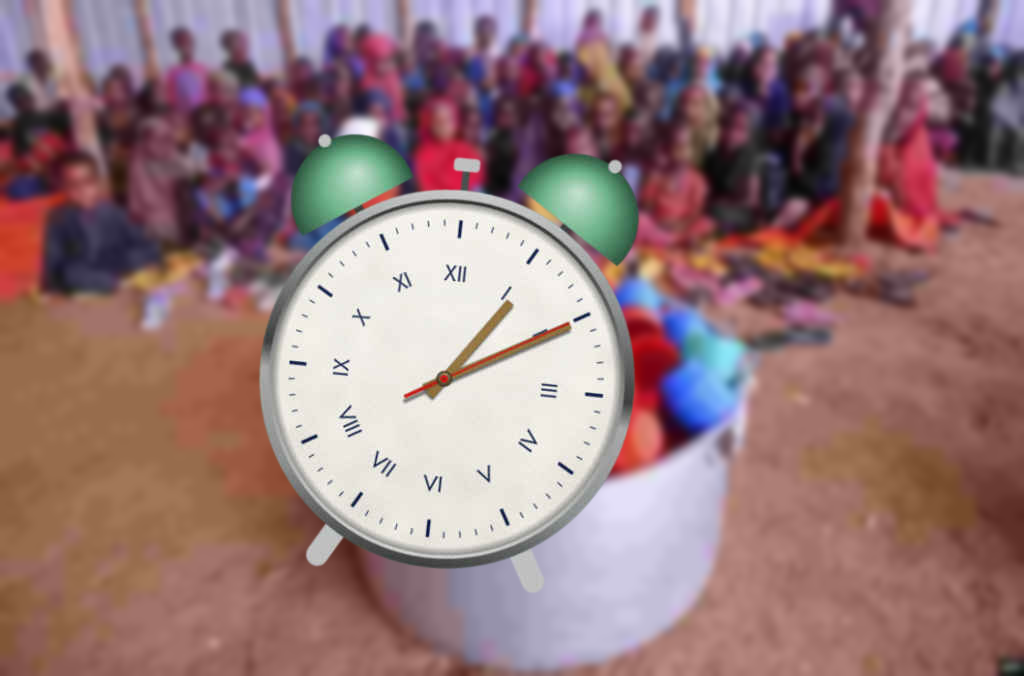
1:10:10
